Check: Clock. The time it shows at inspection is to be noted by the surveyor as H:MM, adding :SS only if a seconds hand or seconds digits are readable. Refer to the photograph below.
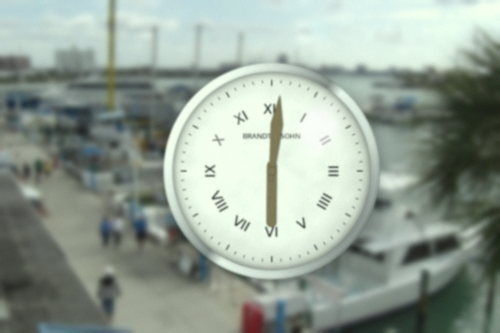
6:01
